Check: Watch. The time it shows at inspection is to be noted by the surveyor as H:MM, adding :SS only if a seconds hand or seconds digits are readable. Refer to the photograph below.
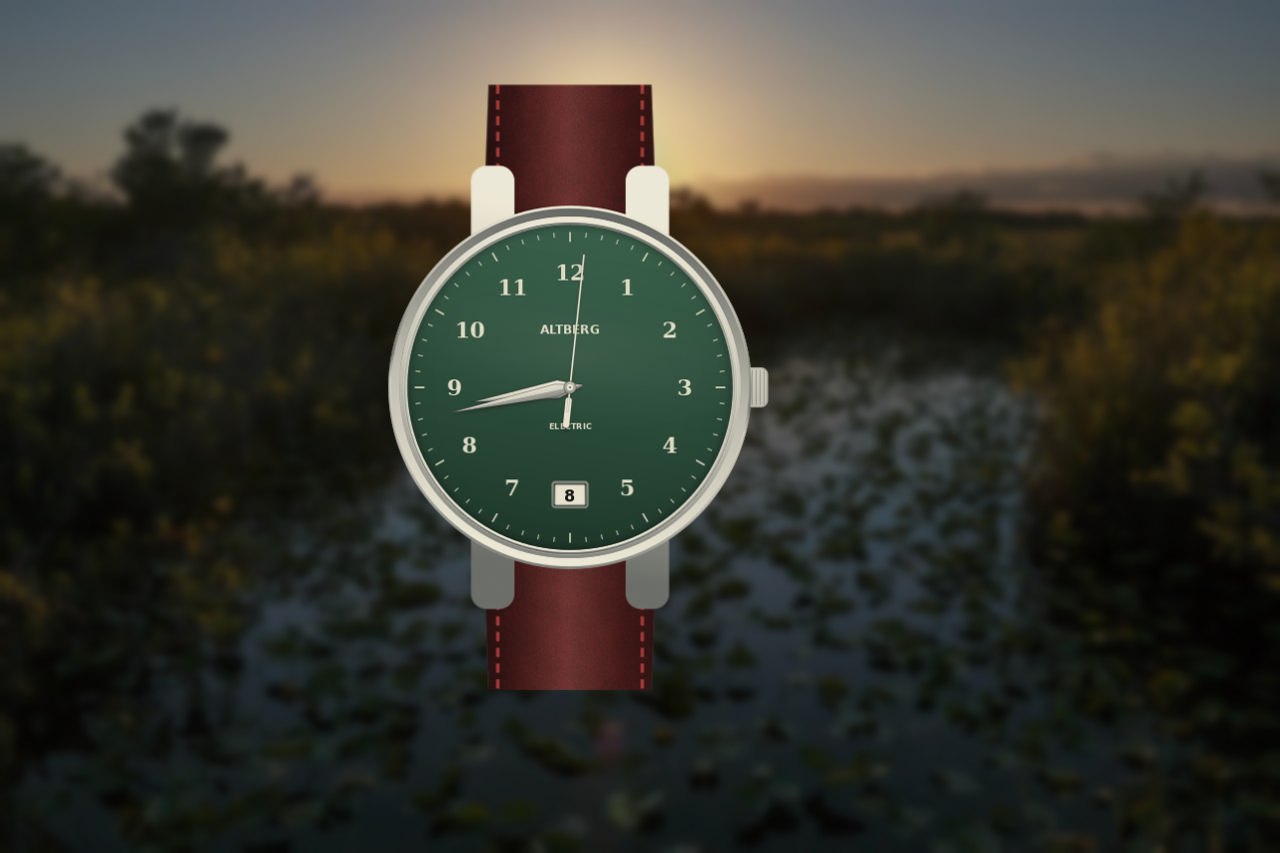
8:43:01
